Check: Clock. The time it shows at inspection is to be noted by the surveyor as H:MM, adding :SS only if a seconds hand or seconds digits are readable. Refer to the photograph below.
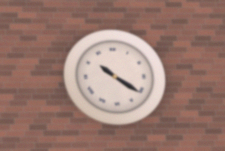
10:21
